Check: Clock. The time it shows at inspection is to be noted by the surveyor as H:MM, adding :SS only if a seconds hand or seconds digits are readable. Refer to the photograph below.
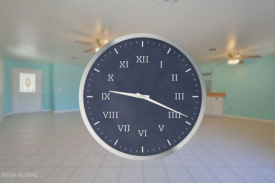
9:19
